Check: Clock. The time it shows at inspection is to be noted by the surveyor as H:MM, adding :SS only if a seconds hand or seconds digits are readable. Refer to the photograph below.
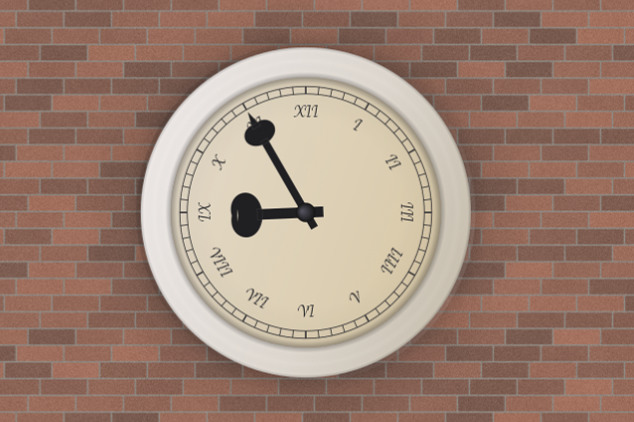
8:55
